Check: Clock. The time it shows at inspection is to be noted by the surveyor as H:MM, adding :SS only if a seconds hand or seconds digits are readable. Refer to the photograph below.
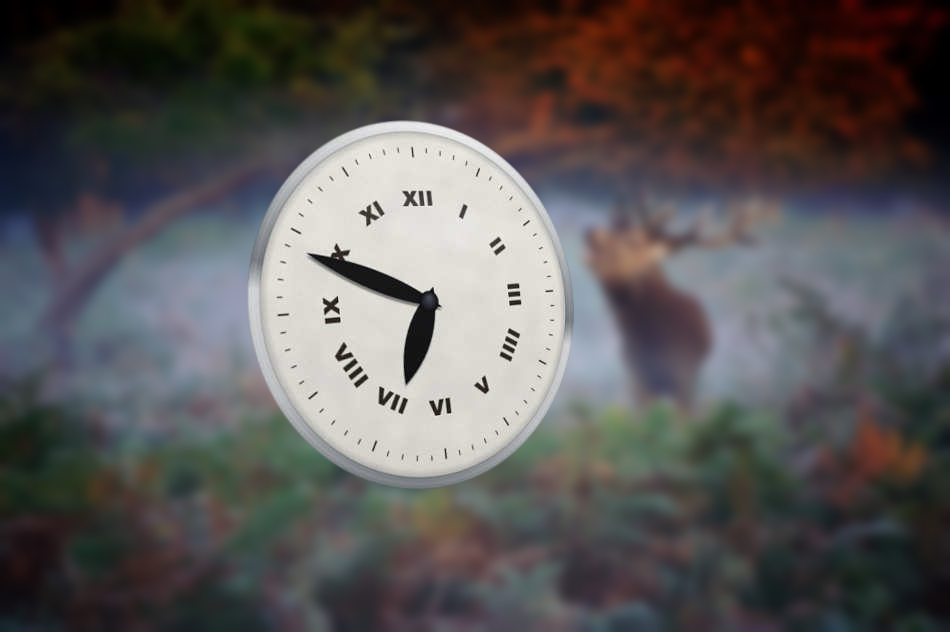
6:49
